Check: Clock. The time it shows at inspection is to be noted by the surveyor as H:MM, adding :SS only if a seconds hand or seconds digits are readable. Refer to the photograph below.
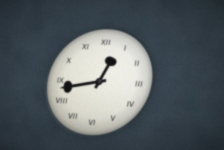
12:43
